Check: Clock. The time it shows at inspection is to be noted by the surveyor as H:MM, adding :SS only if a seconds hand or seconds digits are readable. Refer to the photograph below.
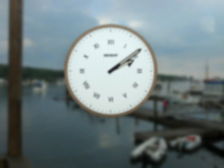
2:09
